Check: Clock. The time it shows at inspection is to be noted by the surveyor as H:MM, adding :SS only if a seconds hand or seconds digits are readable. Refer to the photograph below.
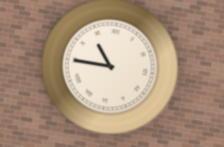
10:45
